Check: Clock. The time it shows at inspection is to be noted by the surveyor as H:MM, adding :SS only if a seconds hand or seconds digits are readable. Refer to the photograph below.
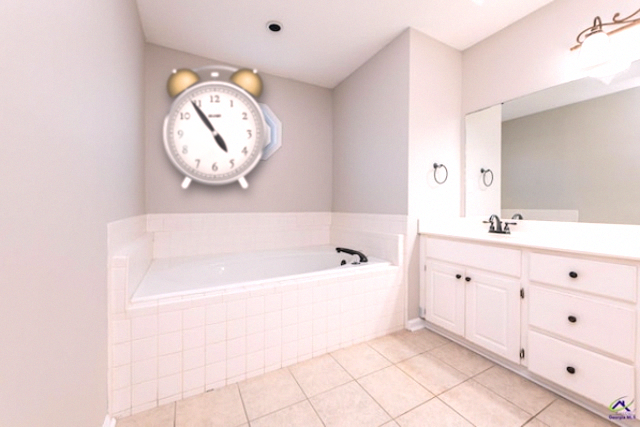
4:54
